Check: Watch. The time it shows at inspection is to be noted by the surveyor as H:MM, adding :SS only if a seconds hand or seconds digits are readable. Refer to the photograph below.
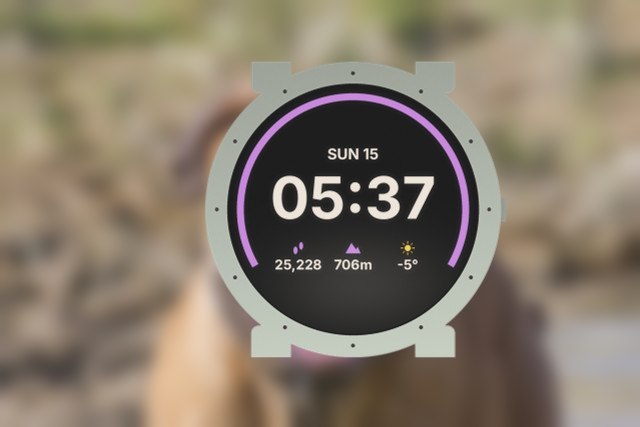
5:37
